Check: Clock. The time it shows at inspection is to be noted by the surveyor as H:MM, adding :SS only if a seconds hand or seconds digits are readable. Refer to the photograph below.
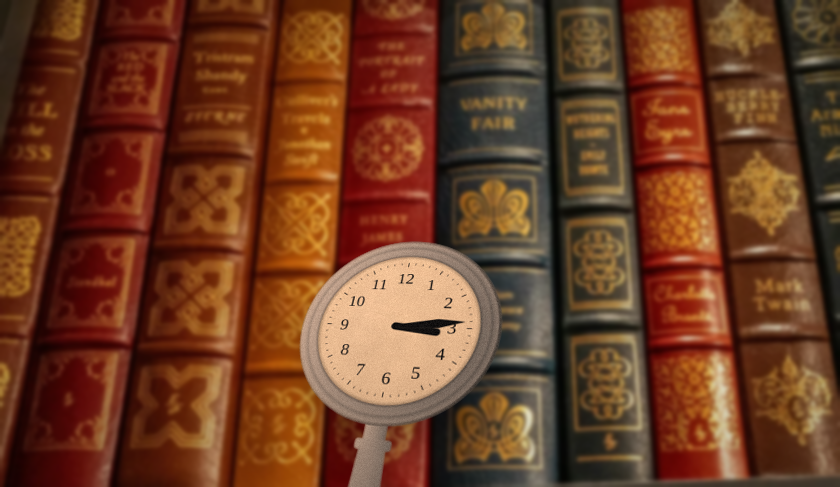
3:14
